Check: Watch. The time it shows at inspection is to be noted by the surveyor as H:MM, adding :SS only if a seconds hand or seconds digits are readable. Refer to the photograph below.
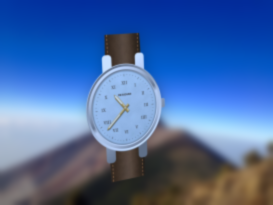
10:38
